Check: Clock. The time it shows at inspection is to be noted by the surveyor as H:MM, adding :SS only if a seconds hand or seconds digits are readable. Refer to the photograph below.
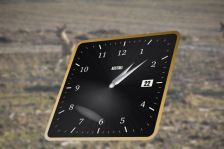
1:08
